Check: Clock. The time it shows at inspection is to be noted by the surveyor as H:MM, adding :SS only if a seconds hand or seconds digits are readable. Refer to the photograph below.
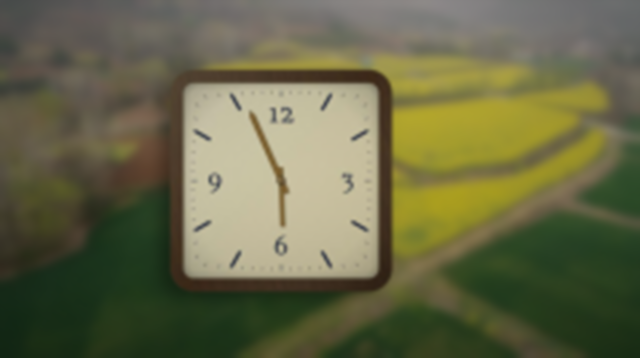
5:56
